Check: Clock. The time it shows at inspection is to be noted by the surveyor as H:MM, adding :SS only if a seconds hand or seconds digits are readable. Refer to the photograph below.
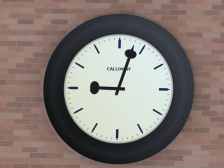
9:03
